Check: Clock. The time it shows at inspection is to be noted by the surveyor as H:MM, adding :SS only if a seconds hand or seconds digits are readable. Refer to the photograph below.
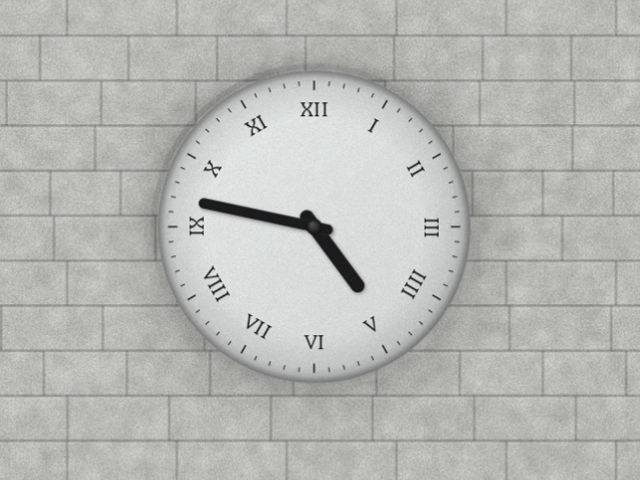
4:47
